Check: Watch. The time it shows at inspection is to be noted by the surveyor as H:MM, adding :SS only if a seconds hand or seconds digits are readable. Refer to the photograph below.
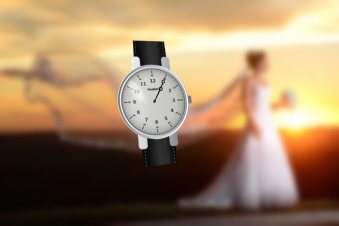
1:05
